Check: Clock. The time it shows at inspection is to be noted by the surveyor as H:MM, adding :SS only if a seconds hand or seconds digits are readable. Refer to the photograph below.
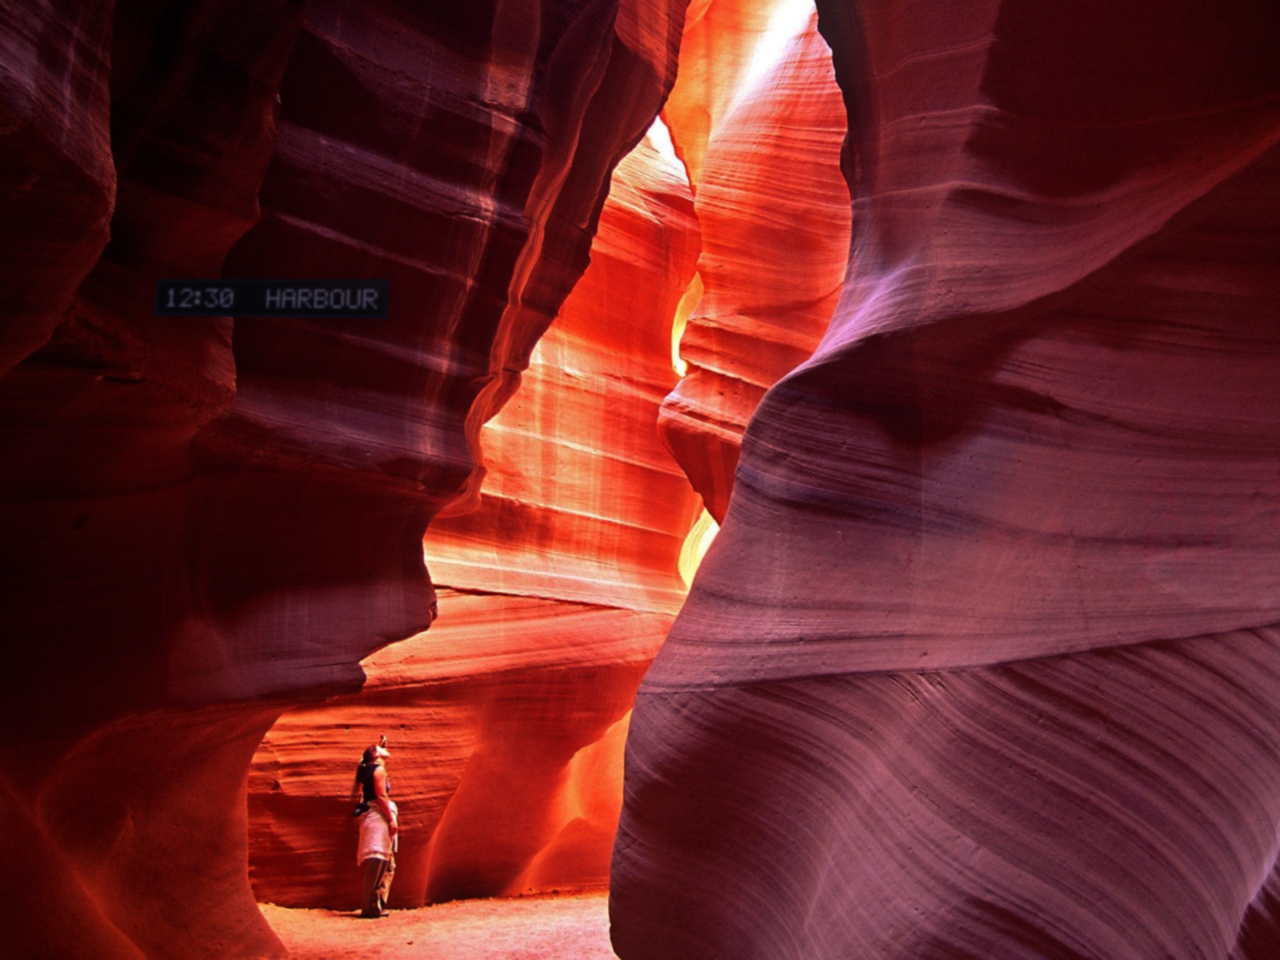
12:30
